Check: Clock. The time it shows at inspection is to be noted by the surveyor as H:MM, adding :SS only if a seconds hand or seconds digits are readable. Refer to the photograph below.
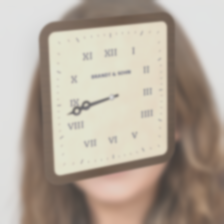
8:43
